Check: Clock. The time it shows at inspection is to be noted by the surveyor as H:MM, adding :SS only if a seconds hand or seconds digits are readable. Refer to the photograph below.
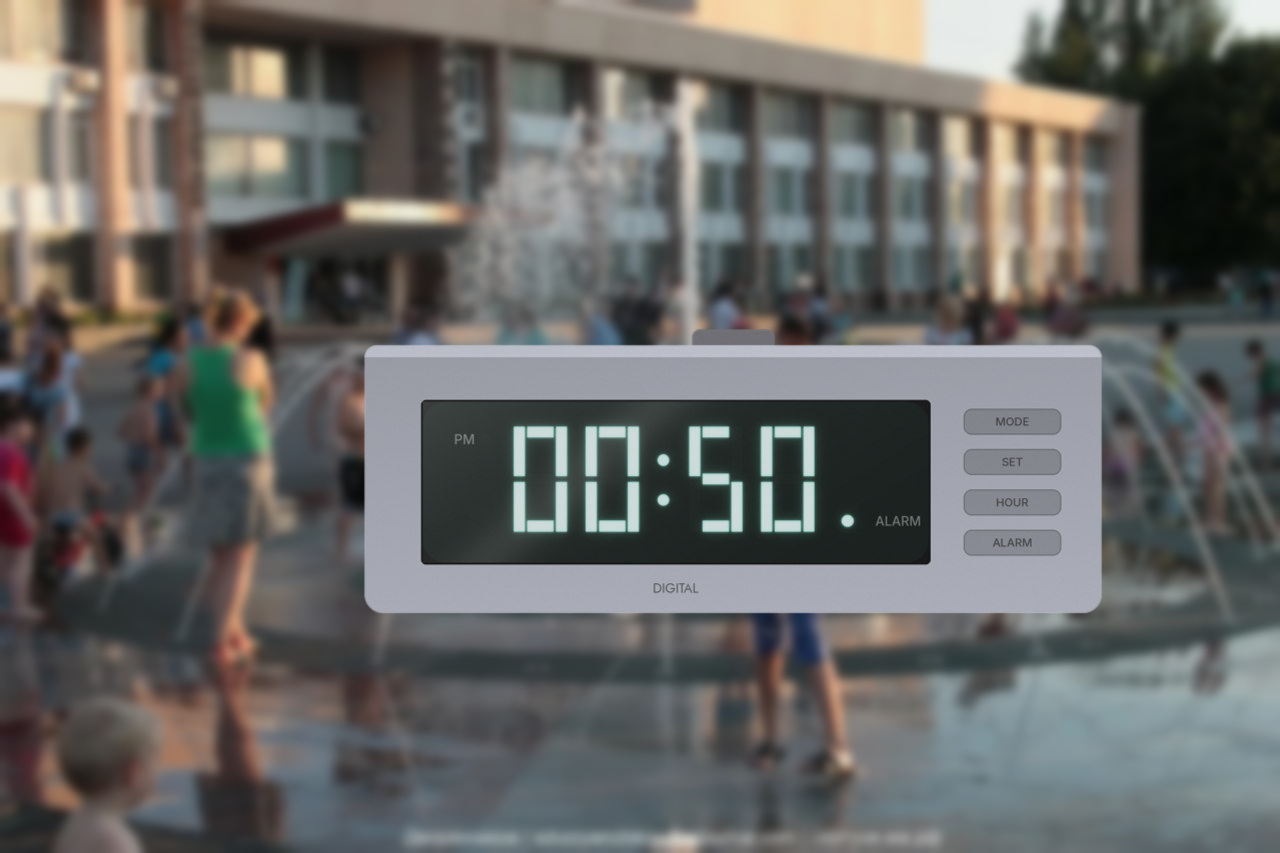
0:50
